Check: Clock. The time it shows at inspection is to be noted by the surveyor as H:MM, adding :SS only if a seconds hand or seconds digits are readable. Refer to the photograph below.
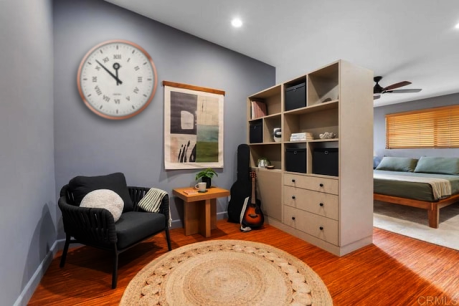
11:52
